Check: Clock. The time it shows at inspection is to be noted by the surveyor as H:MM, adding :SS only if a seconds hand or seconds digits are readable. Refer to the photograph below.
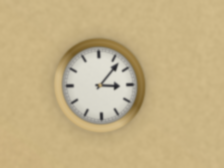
3:07
